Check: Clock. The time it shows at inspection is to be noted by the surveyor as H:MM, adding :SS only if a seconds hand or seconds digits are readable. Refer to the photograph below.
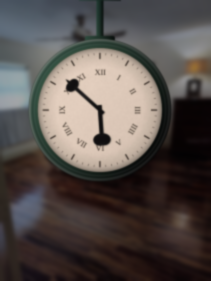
5:52
